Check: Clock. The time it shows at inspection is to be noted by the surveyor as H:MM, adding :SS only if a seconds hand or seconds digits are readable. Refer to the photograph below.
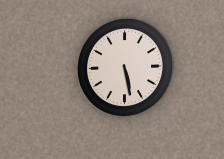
5:28
